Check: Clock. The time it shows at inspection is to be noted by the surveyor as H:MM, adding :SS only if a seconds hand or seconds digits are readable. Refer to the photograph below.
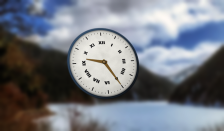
9:25
